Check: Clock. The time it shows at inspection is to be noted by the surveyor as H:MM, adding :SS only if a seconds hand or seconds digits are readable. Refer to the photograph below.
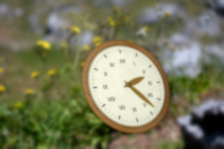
2:23
